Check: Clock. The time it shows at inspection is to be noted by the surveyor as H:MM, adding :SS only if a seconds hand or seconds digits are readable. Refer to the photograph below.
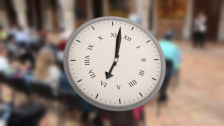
5:57
